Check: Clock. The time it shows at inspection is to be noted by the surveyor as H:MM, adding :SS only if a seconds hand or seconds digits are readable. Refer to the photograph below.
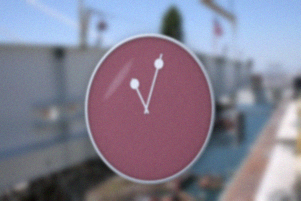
11:03
